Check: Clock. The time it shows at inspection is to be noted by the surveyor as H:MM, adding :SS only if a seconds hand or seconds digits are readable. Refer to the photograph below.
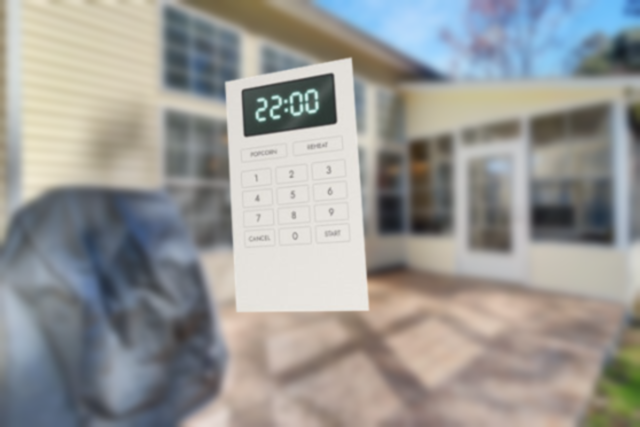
22:00
